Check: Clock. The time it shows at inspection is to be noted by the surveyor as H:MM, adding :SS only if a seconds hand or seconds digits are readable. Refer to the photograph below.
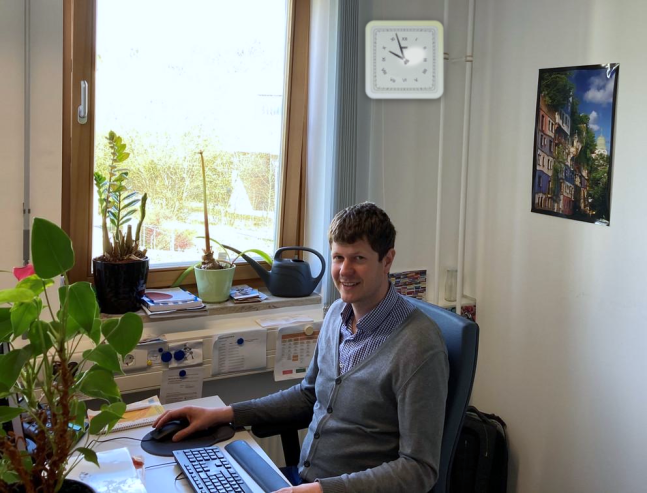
9:57
